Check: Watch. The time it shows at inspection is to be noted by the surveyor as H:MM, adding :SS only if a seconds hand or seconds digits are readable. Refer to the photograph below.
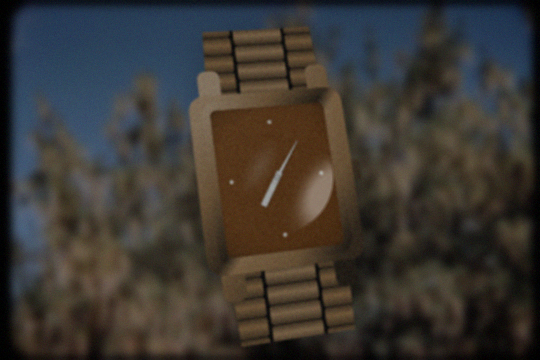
7:06
